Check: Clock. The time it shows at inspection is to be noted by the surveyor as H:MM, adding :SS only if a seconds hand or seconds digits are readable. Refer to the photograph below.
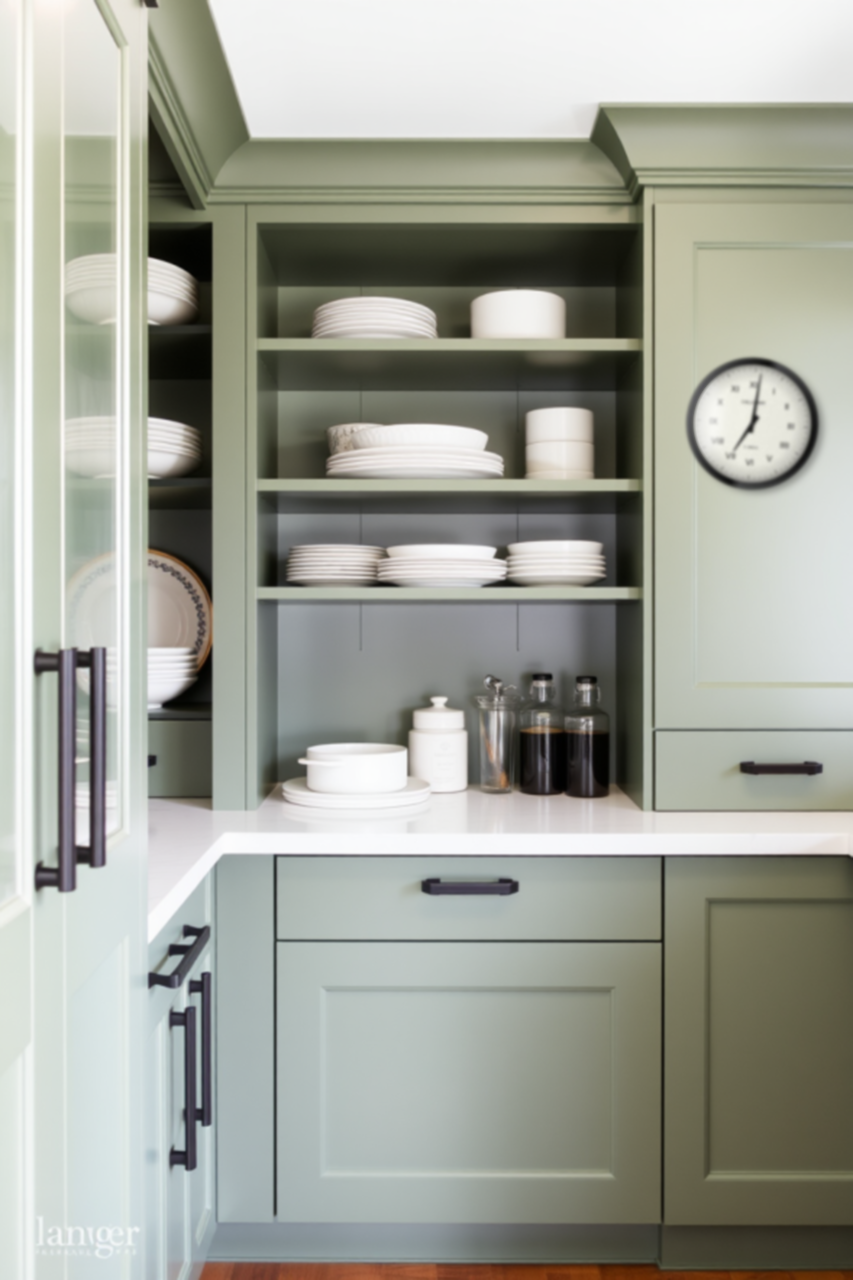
7:01
